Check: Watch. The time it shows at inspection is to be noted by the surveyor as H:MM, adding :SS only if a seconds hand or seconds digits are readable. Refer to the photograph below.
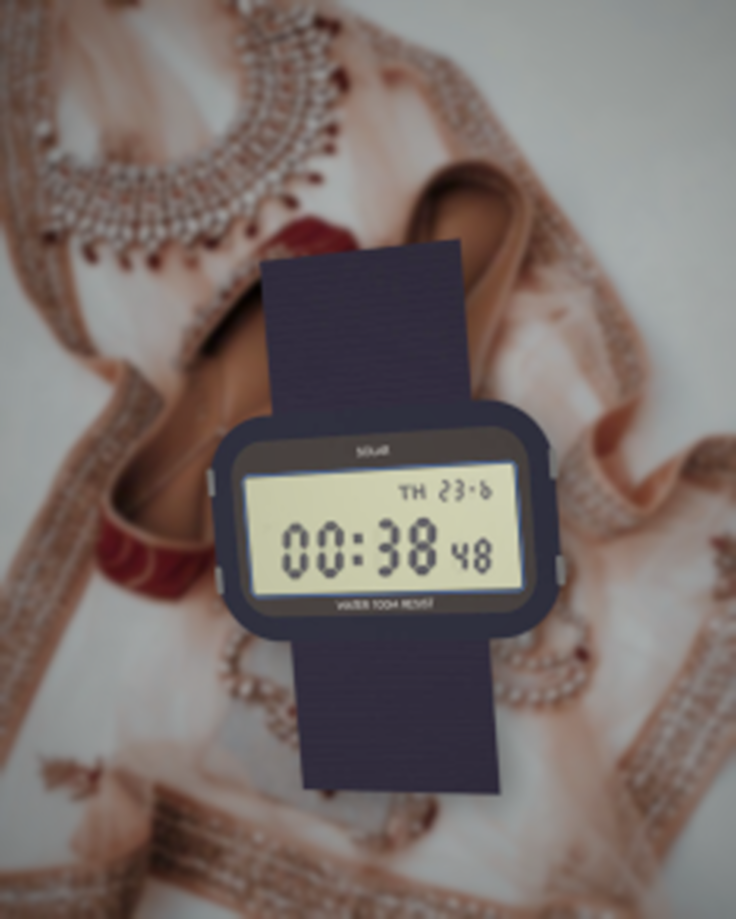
0:38:48
